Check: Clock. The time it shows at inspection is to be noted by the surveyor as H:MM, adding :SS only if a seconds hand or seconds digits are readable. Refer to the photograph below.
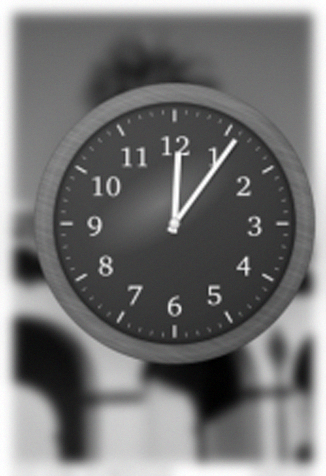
12:06
